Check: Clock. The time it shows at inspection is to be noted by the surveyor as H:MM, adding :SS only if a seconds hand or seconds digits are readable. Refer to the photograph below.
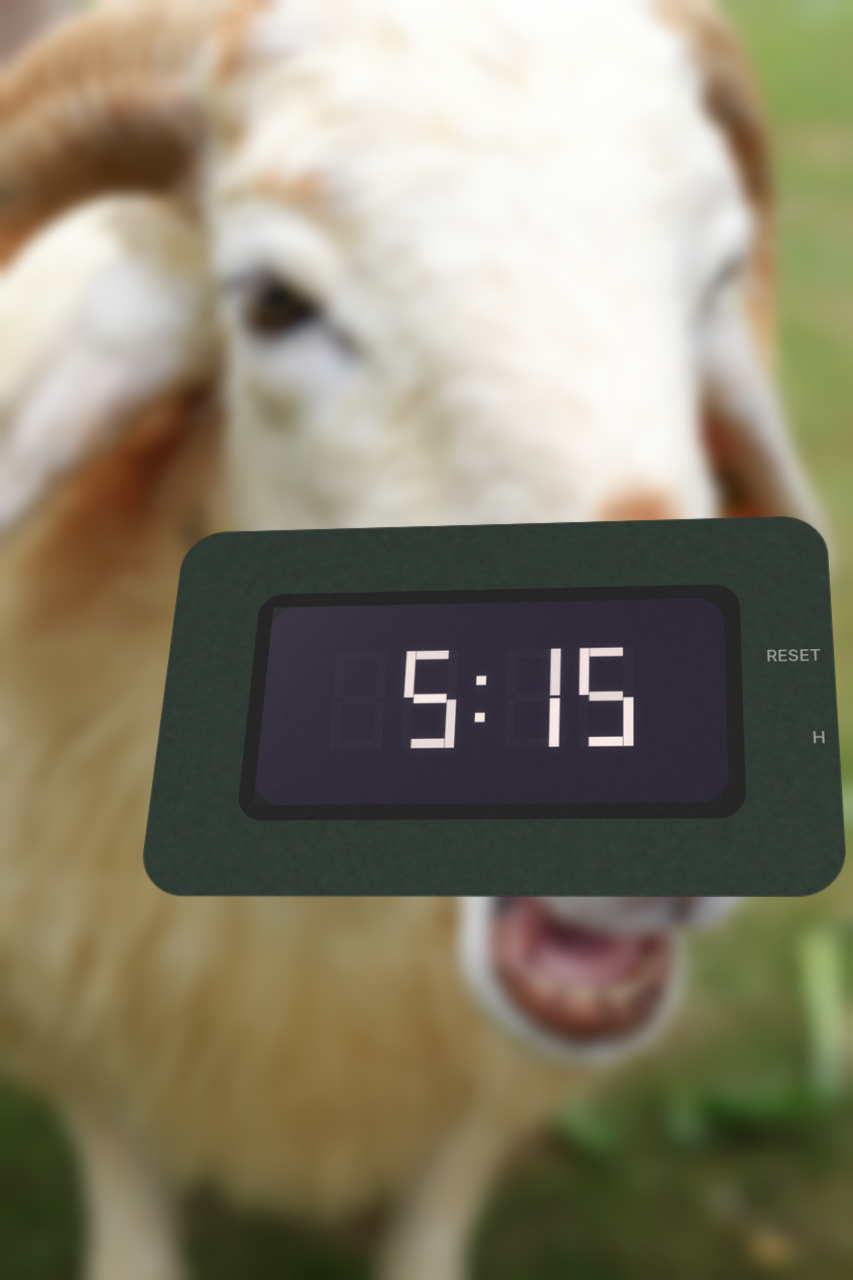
5:15
